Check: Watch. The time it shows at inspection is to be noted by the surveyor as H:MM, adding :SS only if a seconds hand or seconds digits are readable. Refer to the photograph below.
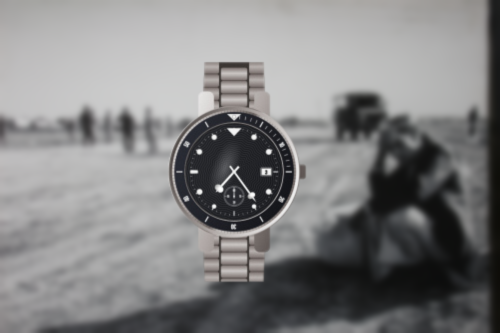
7:24
